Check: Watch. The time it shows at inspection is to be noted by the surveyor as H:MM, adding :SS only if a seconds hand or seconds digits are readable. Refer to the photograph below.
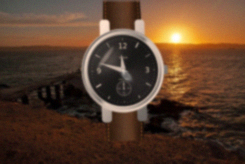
11:48
